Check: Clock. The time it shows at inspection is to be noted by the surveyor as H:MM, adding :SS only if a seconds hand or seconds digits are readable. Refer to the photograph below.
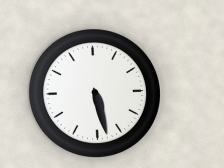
5:28
